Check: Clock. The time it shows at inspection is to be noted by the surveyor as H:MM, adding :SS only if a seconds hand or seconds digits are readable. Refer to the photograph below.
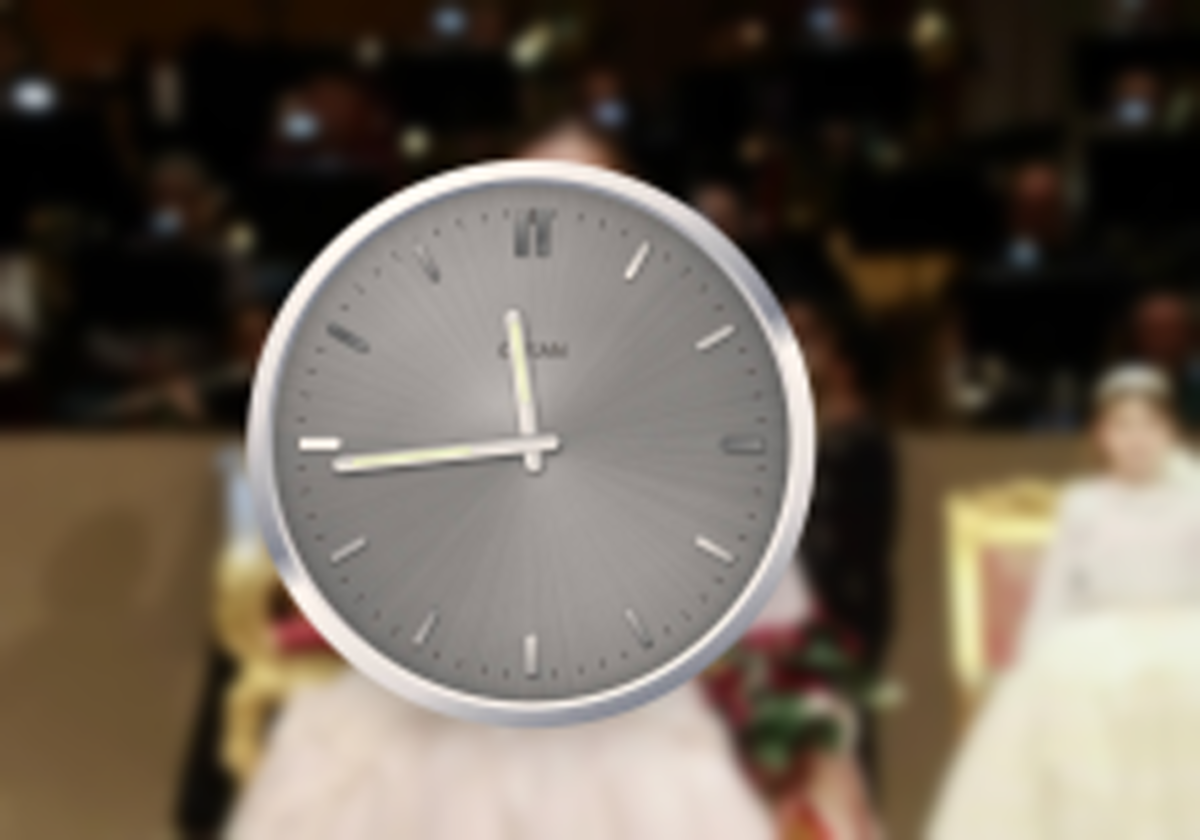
11:44
